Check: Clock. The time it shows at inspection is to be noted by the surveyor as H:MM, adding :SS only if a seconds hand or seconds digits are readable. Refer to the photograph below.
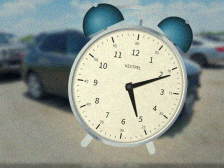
5:11
